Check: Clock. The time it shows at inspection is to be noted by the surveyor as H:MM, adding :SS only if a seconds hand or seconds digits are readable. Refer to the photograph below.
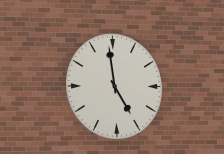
4:59
